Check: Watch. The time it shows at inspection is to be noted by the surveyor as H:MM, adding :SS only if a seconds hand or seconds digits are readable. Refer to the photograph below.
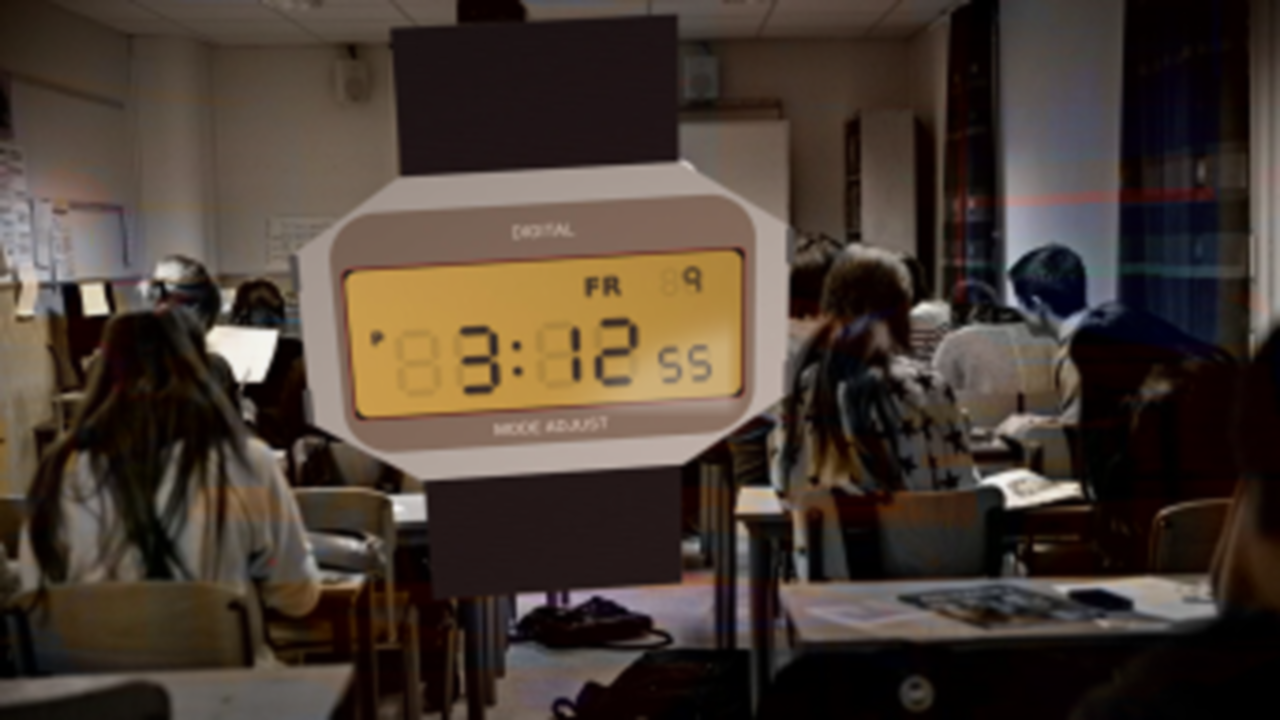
3:12:55
